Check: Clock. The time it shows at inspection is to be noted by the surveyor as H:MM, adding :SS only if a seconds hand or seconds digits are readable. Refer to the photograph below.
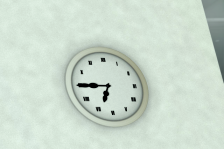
6:45
